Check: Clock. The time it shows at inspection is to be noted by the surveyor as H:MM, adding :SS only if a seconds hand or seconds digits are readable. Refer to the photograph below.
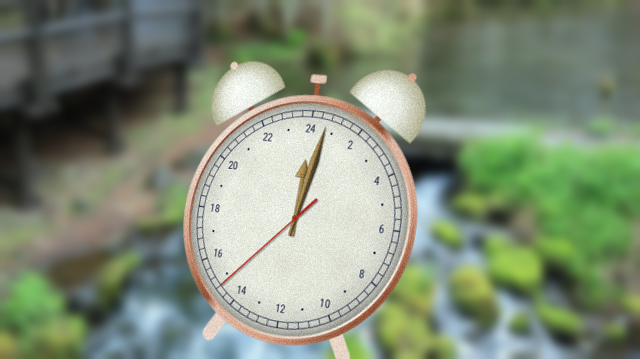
0:01:37
